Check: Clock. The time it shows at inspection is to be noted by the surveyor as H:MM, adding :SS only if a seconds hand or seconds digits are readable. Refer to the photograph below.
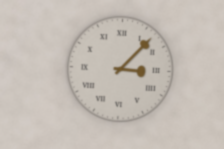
3:07
